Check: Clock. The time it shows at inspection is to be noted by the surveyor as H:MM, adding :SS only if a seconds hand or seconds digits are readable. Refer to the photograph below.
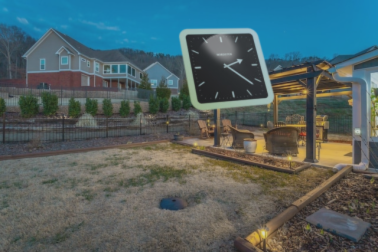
2:22
